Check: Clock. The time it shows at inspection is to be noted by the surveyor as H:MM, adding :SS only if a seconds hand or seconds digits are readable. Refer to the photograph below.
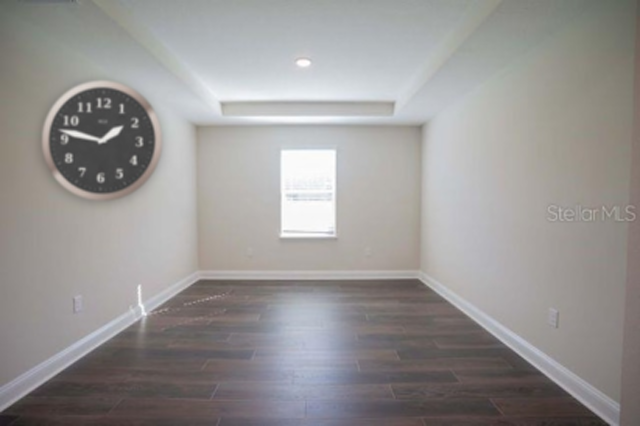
1:47
